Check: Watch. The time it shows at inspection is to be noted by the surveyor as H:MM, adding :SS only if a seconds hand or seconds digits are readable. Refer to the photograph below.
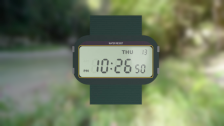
10:26:50
